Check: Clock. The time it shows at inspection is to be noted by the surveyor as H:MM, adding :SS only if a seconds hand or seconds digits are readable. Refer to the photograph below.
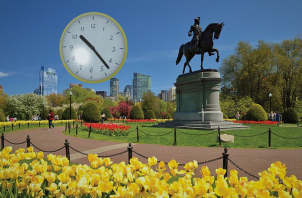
10:23
